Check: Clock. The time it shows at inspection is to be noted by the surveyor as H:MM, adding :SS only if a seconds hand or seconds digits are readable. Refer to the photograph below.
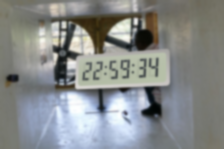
22:59:34
